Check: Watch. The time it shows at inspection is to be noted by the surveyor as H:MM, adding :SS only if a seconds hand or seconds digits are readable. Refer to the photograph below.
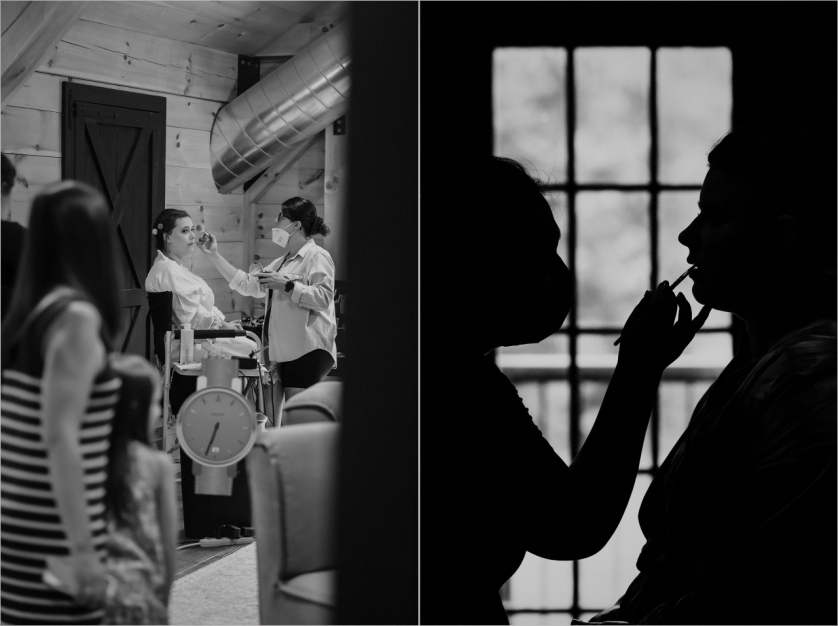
6:33
